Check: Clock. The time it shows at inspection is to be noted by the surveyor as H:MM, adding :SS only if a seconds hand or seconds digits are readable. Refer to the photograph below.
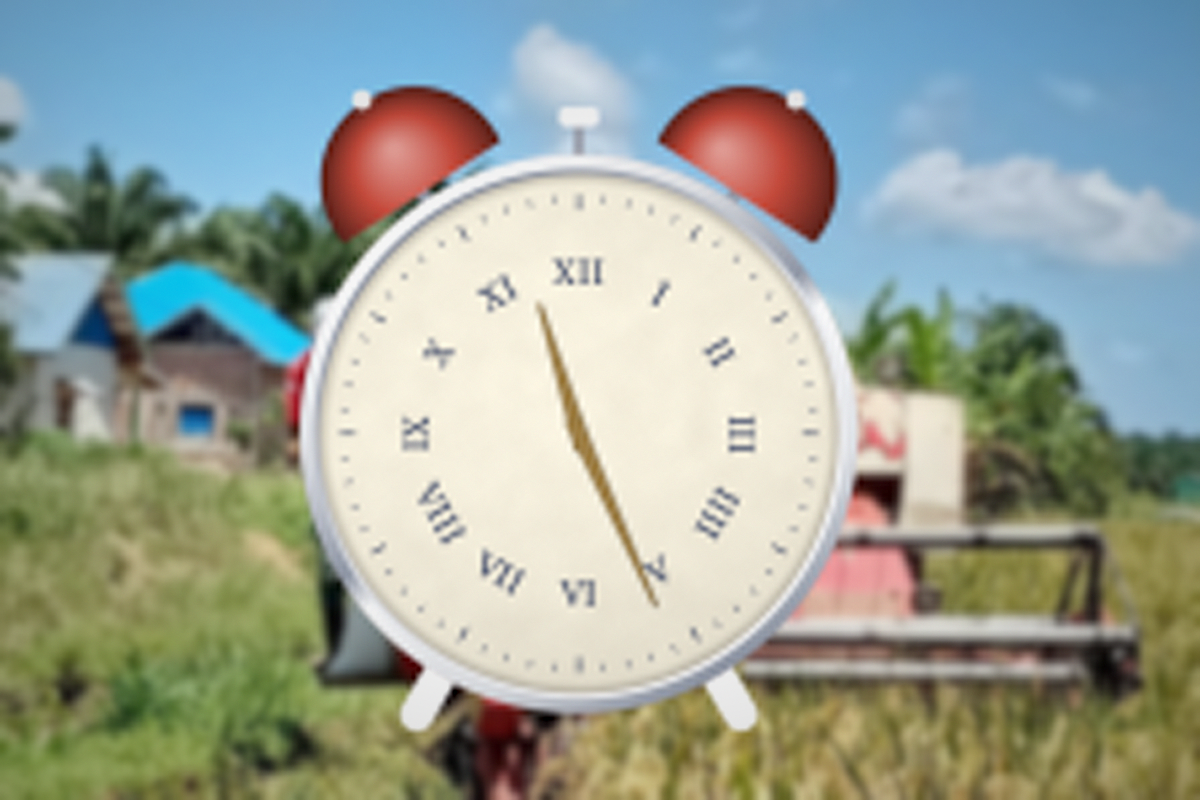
11:26
